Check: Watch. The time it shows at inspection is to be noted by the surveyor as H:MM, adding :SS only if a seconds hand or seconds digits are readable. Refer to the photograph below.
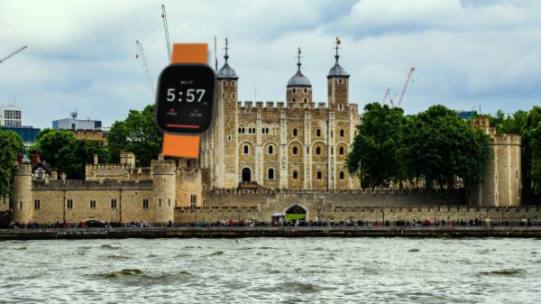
5:57
